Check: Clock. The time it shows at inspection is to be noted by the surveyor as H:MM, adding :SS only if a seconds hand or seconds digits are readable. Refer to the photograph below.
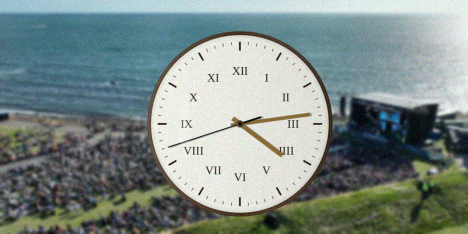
4:13:42
